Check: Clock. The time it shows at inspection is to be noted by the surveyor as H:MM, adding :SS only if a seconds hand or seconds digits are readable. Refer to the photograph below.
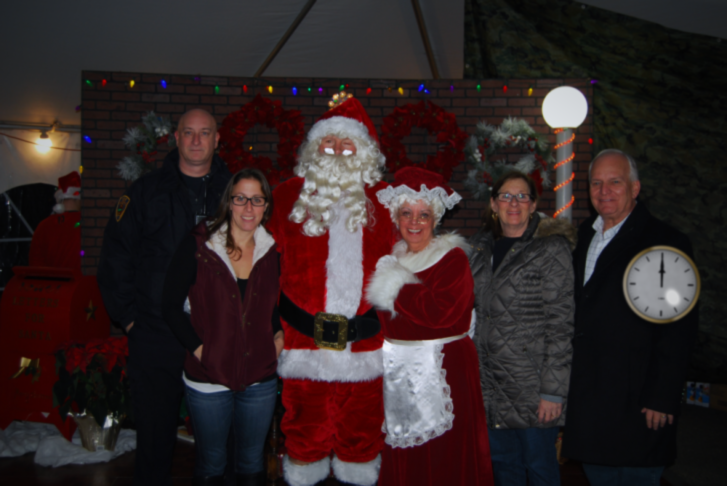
12:00
